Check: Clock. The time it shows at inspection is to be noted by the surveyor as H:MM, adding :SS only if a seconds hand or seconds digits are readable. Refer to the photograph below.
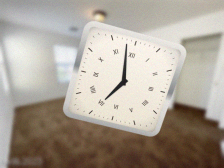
6:58
